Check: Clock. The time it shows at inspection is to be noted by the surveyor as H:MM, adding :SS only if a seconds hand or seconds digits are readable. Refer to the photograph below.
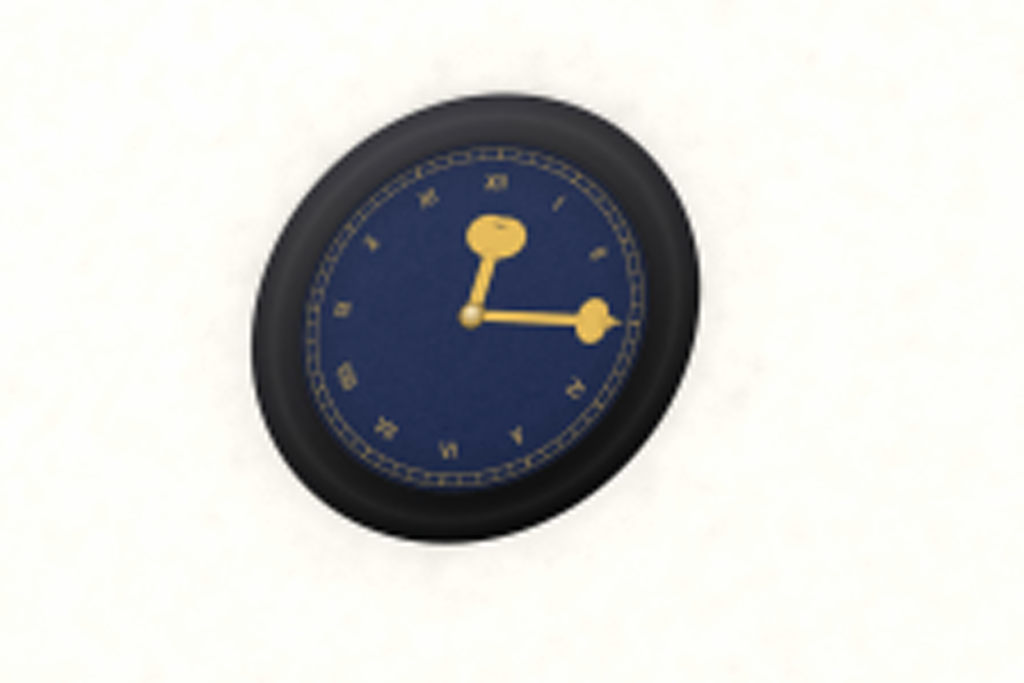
12:15
